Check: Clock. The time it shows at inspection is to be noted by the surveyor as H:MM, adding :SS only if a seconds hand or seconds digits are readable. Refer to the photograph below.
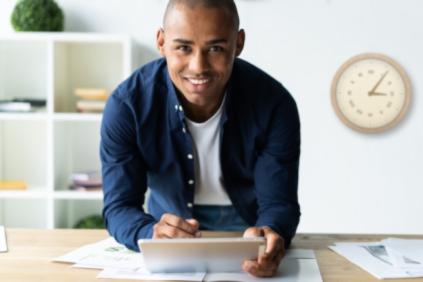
3:06
